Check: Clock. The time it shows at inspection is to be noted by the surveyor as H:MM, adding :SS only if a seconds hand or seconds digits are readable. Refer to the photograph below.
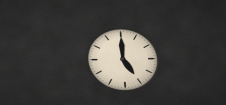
5:00
